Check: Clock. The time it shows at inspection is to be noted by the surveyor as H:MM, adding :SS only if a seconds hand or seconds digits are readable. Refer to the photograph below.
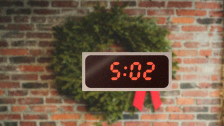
5:02
